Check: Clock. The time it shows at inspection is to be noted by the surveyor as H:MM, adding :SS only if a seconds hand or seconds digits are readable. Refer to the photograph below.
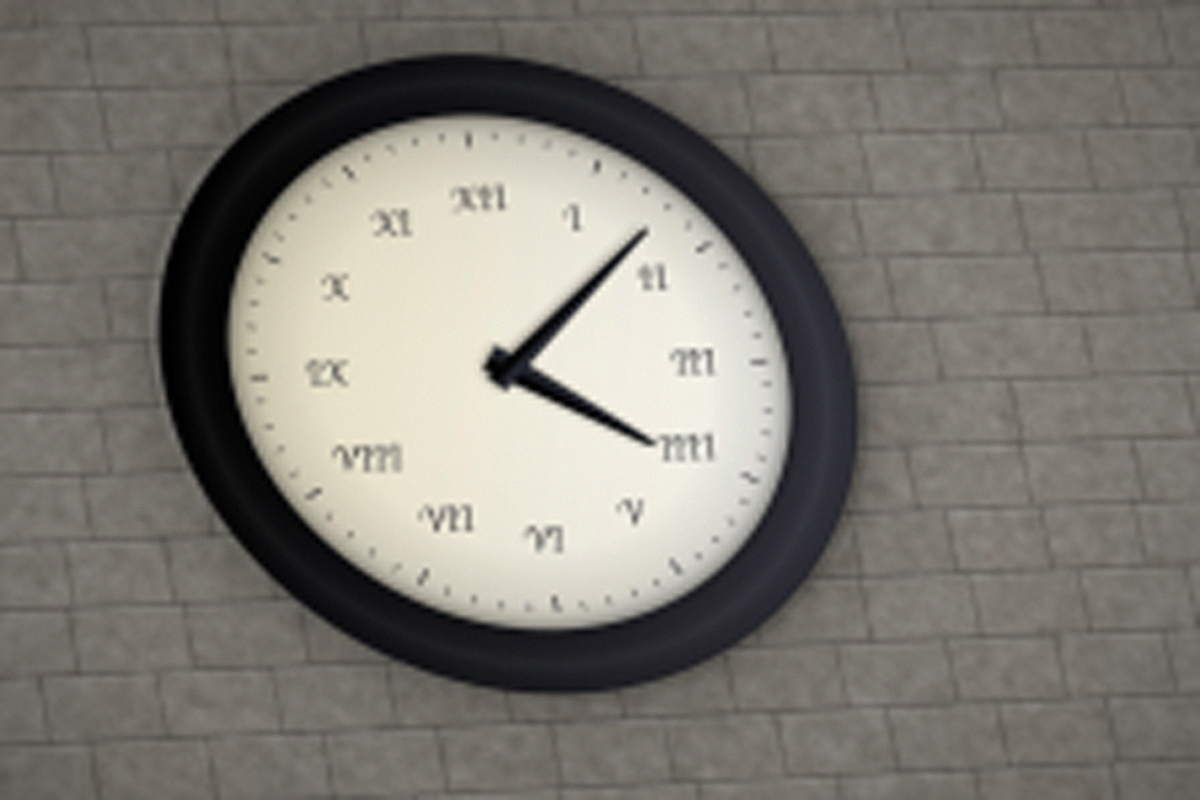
4:08
